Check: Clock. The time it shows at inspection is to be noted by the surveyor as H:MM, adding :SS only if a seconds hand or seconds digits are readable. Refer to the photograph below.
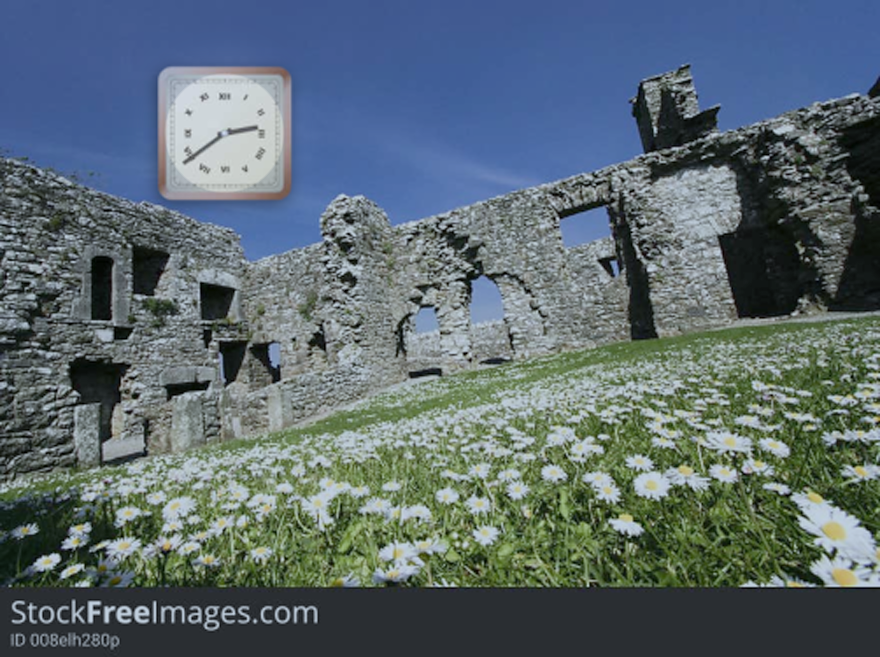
2:39
